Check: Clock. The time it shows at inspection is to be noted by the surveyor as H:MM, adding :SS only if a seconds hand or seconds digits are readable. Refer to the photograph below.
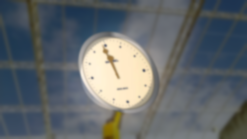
11:59
